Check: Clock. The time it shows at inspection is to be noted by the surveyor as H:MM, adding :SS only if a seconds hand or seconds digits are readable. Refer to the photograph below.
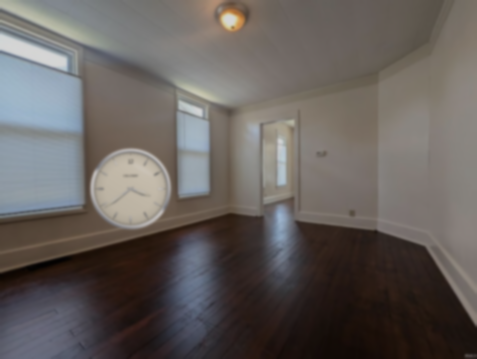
3:39
